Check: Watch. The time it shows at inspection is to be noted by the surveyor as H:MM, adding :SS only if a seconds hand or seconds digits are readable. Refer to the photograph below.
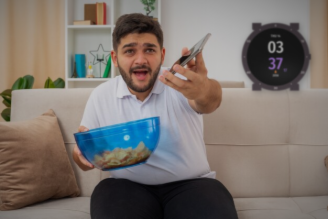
3:37
